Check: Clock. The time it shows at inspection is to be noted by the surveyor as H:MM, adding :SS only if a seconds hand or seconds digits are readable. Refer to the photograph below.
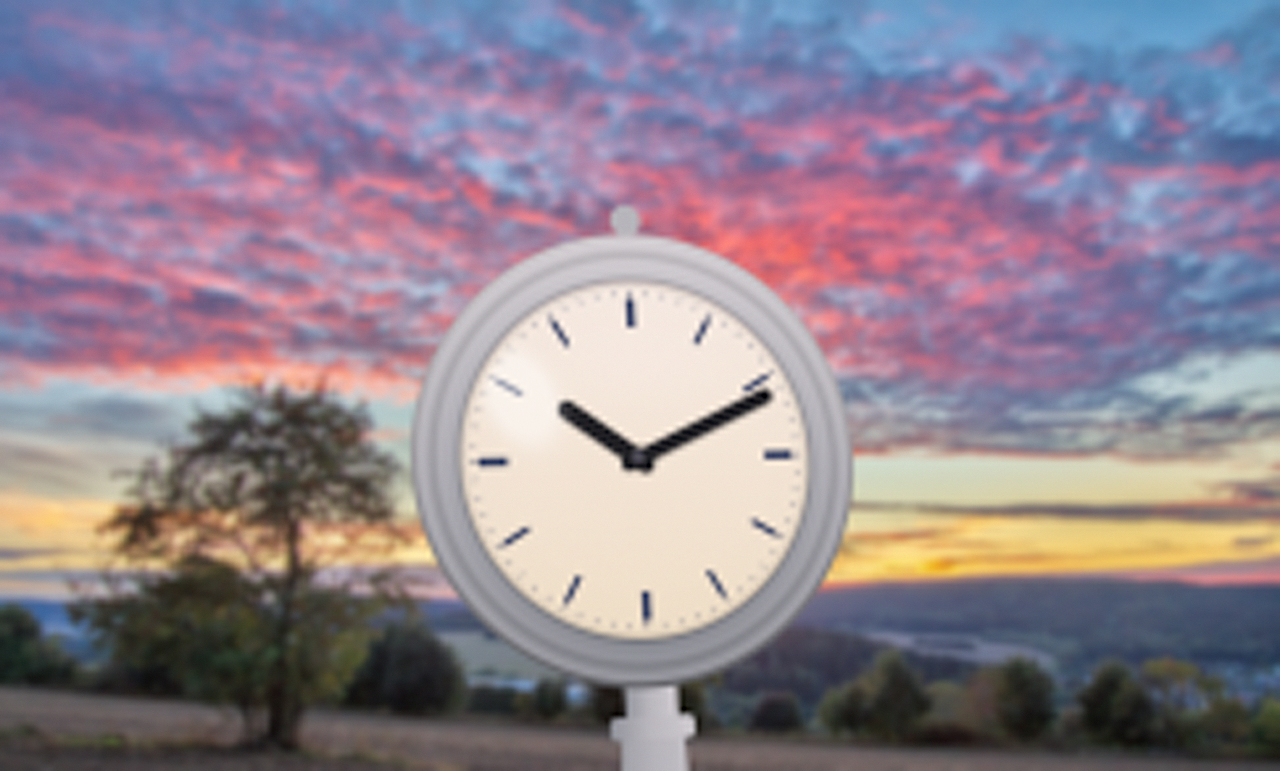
10:11
